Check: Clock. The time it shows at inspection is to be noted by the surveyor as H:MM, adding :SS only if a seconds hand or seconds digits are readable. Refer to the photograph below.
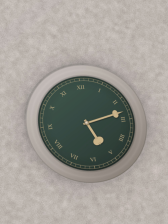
5:13
